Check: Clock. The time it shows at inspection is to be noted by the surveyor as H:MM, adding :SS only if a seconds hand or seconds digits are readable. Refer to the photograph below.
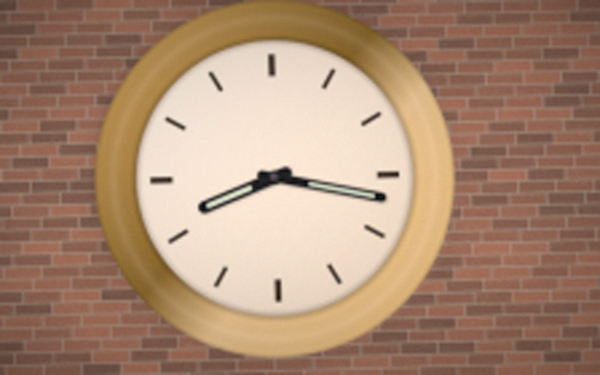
8:17
